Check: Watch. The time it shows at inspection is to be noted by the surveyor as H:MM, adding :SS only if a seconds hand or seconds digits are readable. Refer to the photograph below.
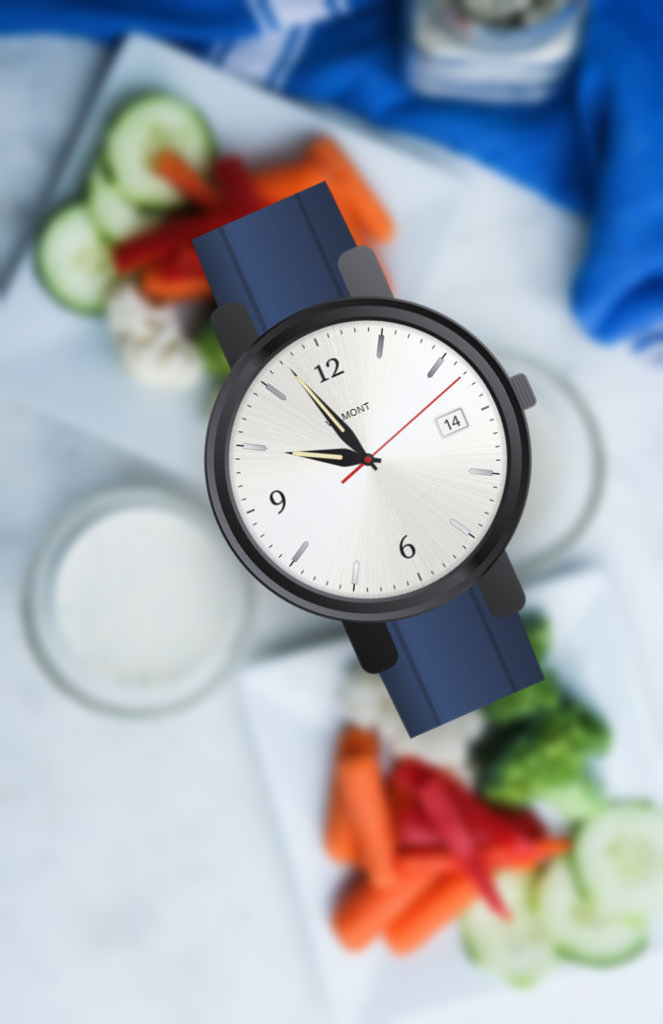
9:57:12
